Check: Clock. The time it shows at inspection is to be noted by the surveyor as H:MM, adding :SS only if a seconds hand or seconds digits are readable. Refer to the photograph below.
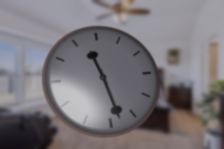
11:28
